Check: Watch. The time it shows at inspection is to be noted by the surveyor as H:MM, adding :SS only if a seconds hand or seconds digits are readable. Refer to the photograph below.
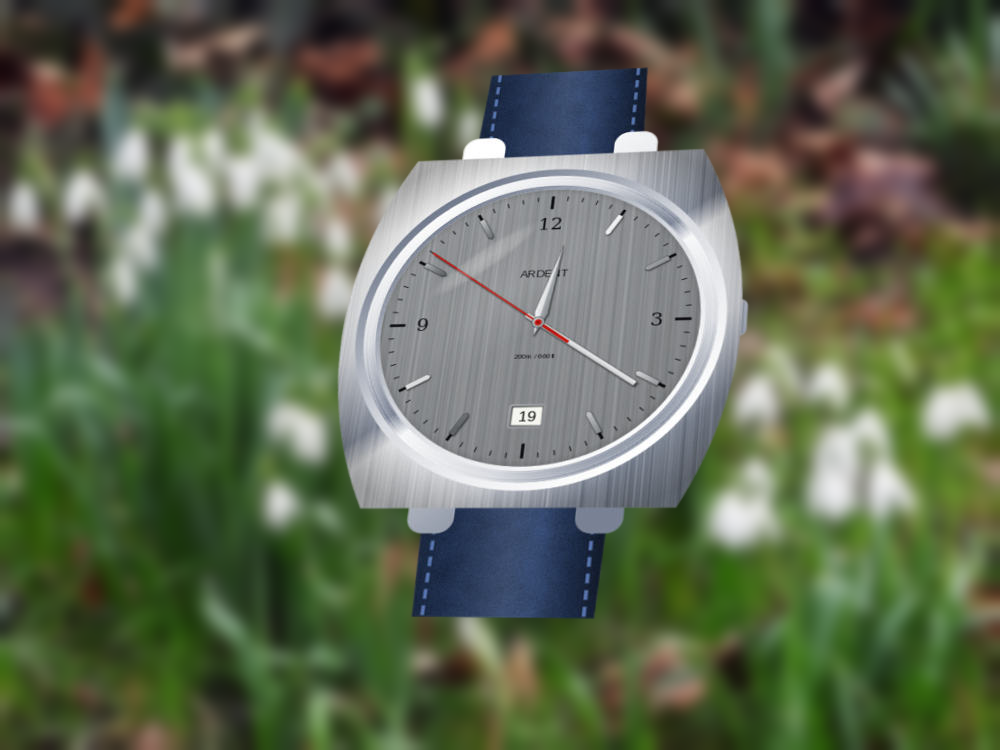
12:20:51
